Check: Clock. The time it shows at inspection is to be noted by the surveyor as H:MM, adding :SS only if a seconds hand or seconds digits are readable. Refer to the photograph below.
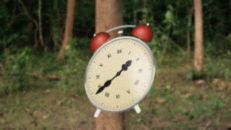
1:39
